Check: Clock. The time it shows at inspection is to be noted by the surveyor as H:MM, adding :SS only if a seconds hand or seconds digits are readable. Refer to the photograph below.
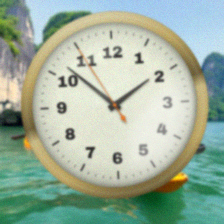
1:51:55
